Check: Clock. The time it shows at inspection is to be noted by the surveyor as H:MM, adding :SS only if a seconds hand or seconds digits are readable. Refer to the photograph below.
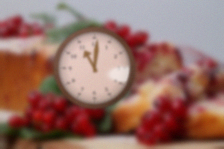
11:01
